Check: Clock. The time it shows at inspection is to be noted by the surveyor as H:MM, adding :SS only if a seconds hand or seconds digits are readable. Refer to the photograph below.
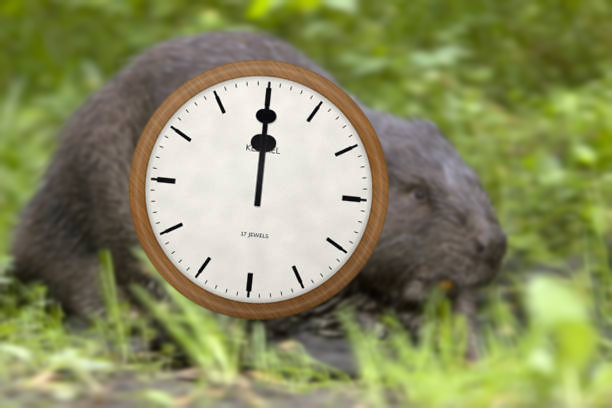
12:00
